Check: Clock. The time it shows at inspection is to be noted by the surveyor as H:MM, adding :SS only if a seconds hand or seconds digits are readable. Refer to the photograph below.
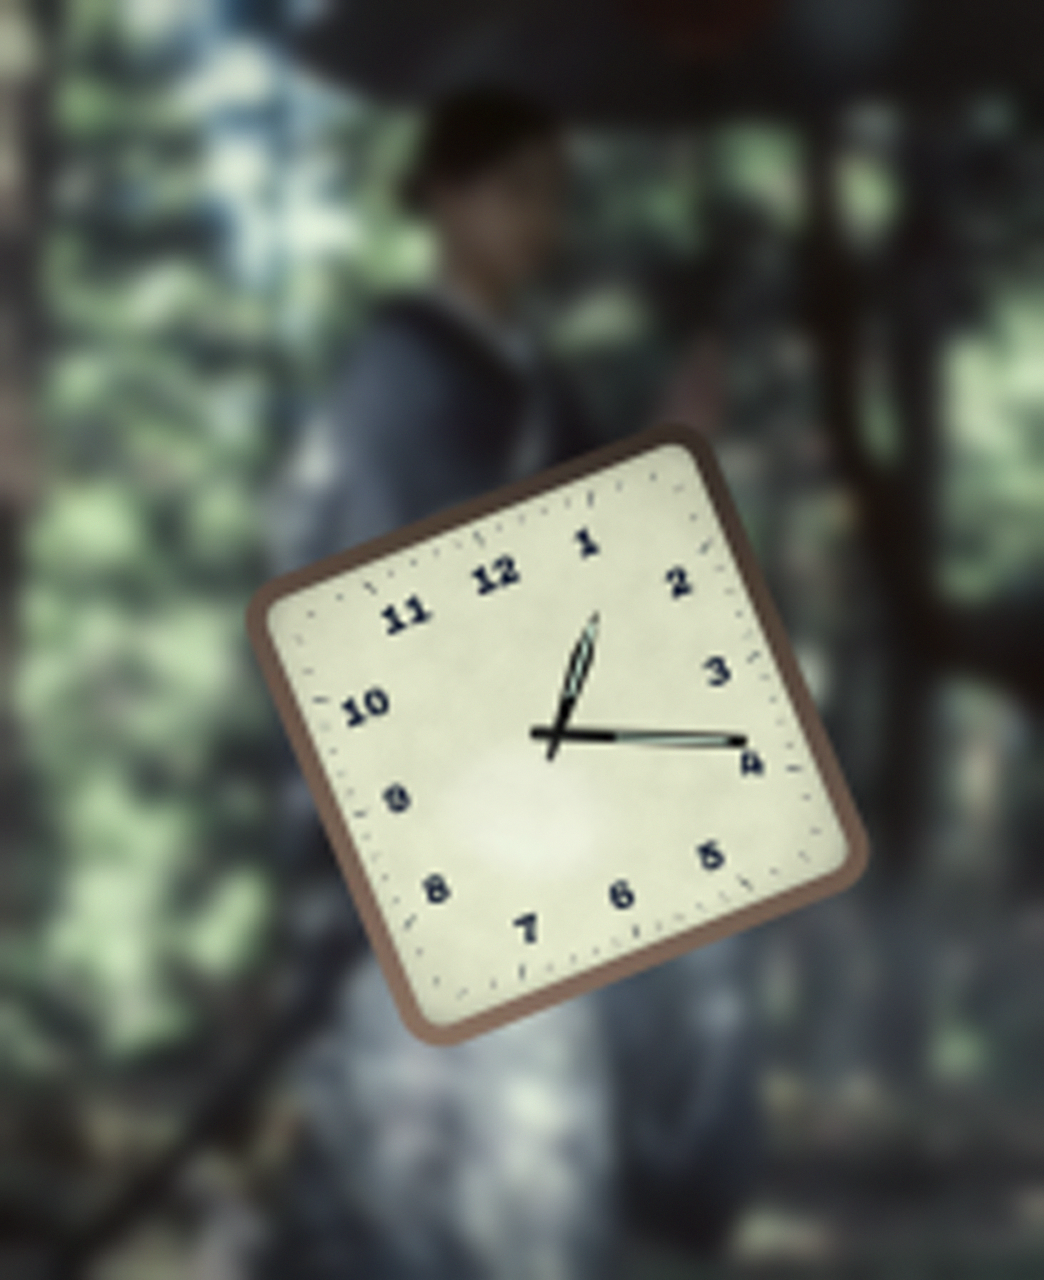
1:19
